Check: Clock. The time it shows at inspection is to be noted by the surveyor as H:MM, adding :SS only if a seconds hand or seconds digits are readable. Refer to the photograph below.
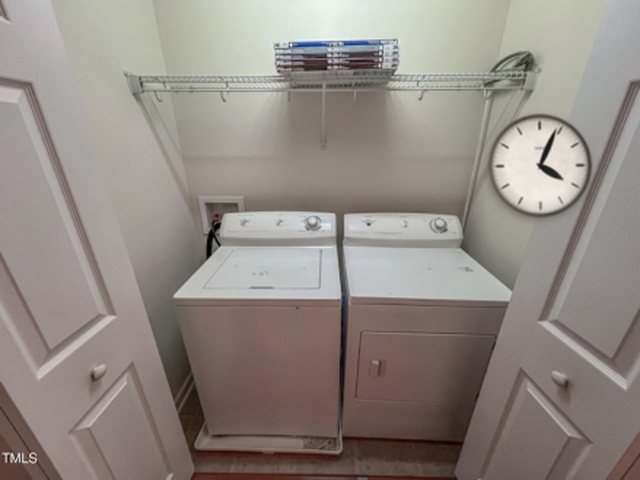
4:04
